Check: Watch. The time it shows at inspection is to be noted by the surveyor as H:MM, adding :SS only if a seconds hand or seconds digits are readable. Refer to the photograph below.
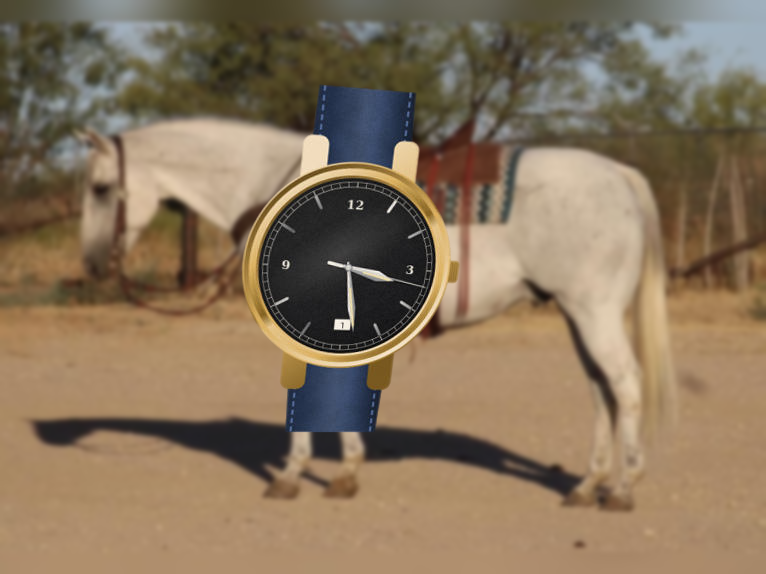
3:28:17
